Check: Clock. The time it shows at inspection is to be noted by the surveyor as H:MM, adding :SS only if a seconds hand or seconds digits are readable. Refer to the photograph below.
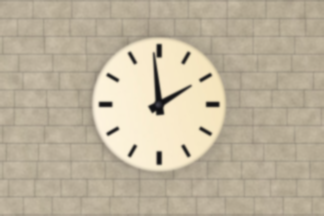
1:59
